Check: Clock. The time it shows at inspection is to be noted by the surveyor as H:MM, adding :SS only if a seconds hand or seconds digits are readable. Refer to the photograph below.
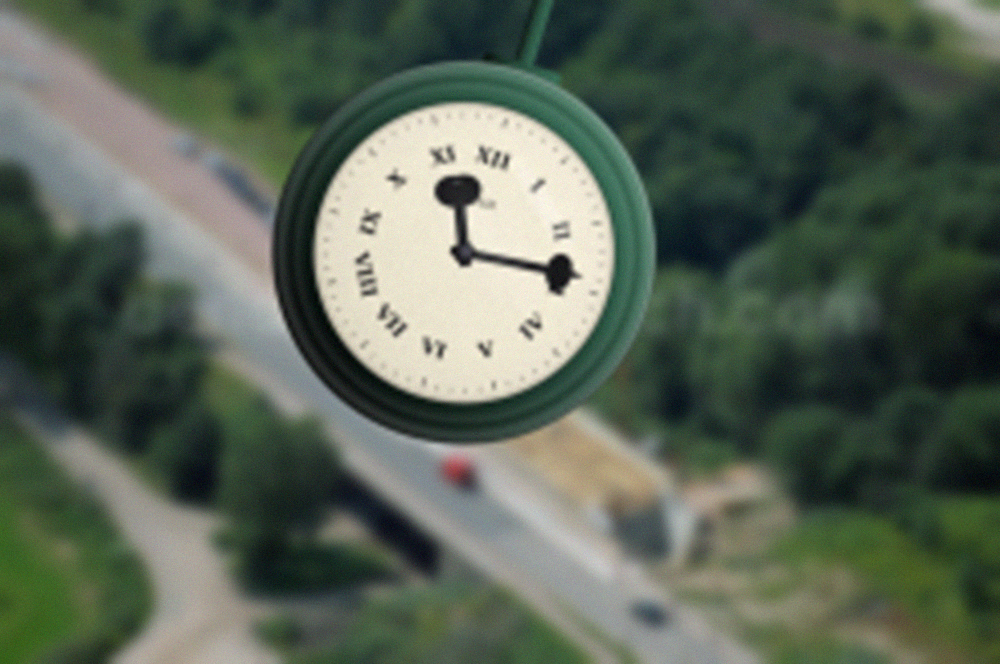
11:14
